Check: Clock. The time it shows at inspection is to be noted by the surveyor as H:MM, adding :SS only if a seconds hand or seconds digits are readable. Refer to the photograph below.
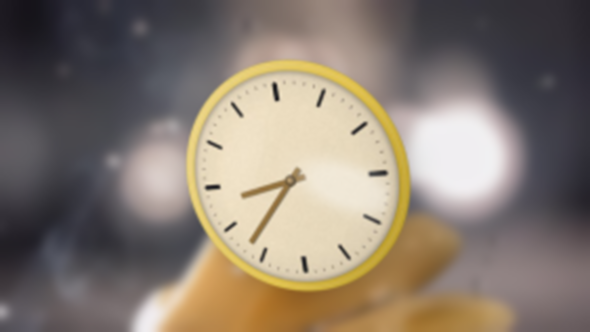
8:37
